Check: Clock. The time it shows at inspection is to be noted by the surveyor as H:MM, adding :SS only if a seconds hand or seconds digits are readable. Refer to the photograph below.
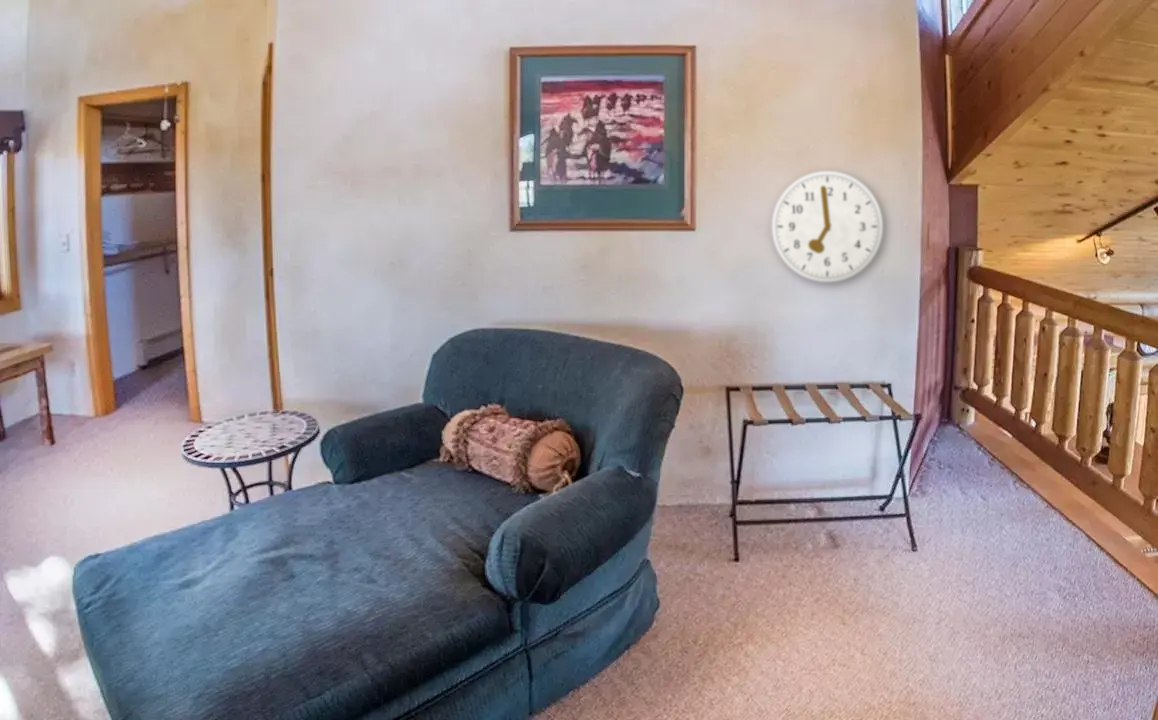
6:59
